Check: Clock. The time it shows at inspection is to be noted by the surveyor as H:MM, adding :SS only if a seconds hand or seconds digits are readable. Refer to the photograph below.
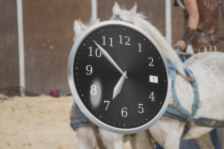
6:52
